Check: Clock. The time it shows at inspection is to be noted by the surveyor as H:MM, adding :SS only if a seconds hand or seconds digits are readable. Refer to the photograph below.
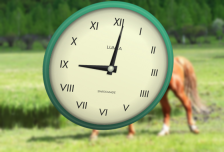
9:01
